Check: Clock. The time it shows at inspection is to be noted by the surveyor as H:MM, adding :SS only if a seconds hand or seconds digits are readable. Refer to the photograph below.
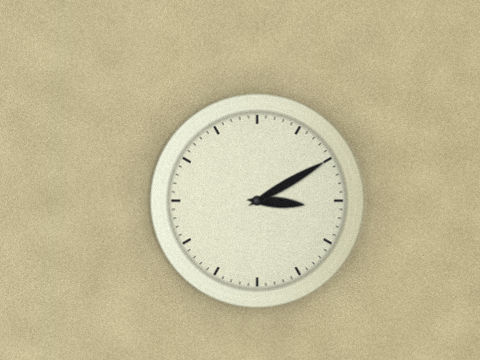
3:10
